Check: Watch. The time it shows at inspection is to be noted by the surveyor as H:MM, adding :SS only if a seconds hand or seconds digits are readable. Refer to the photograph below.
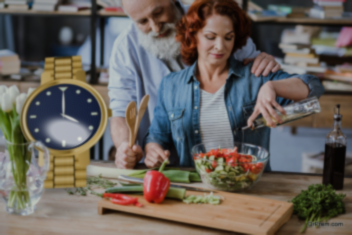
4:00
